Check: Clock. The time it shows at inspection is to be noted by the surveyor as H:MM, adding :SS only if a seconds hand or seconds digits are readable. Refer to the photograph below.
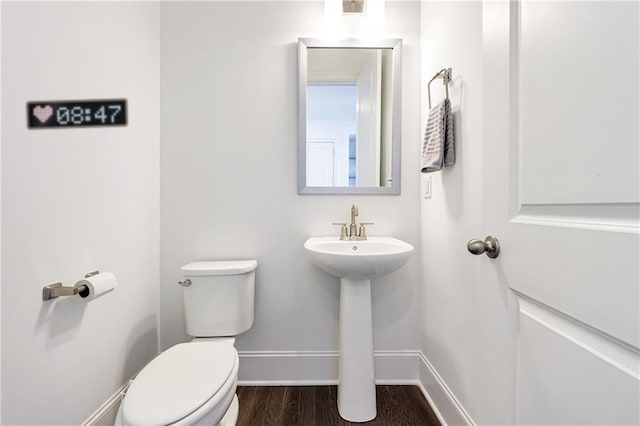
8:47
